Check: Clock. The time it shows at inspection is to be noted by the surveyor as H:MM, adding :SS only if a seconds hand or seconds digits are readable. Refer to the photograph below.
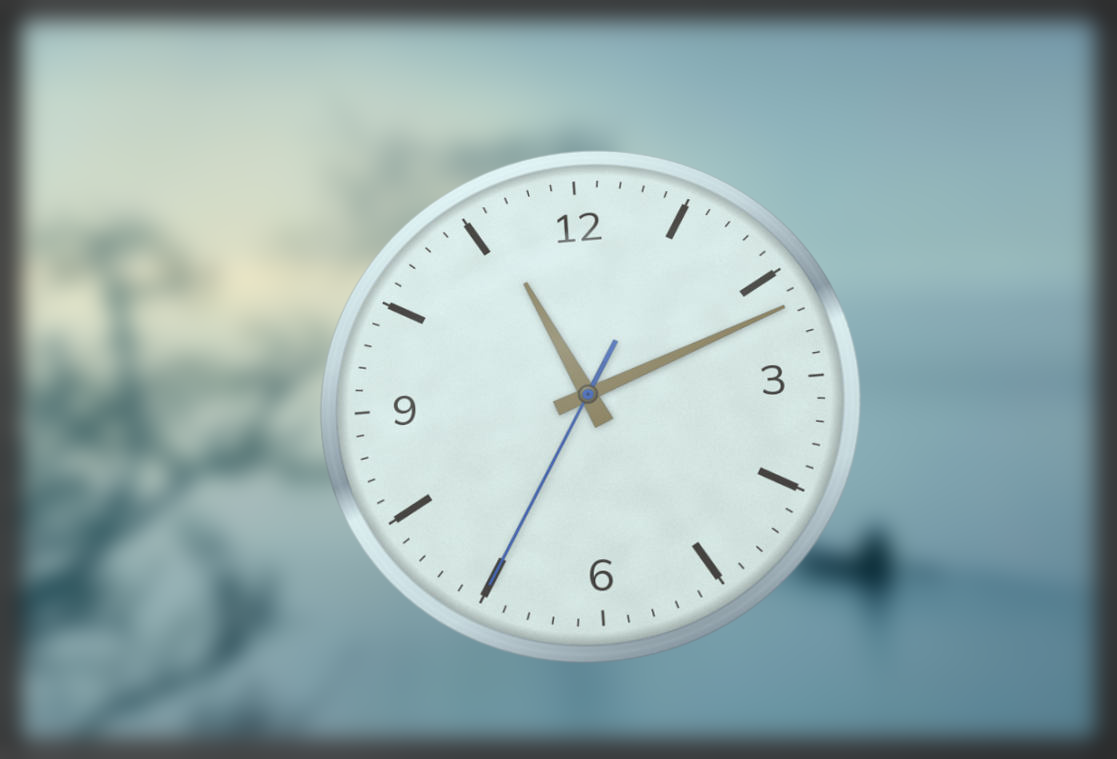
11:11:35
